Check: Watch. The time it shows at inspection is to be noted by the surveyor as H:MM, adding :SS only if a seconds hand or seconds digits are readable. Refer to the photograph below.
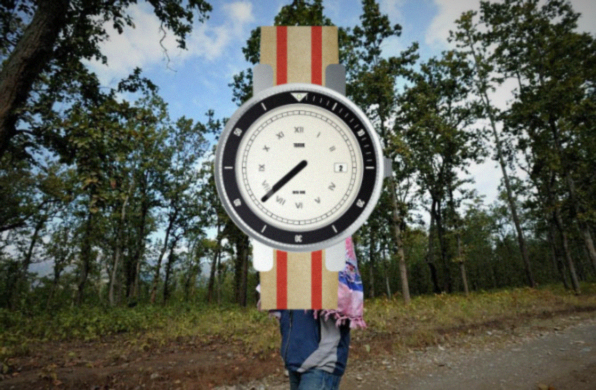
7:38
